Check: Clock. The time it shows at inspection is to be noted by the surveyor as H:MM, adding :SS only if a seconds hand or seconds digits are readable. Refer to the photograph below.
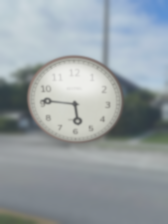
5:46
